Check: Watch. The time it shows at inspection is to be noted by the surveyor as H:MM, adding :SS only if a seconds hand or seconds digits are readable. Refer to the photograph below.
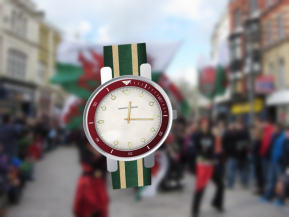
12:16
